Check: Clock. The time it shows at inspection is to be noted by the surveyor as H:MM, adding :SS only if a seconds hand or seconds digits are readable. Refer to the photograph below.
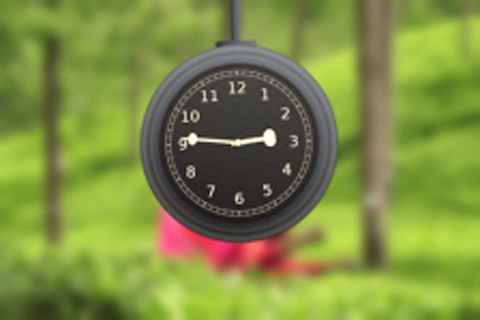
2:46
